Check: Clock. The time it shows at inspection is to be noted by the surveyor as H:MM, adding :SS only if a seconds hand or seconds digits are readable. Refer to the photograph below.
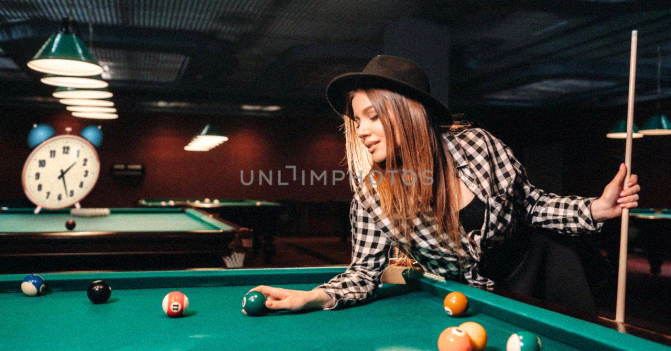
1:27
